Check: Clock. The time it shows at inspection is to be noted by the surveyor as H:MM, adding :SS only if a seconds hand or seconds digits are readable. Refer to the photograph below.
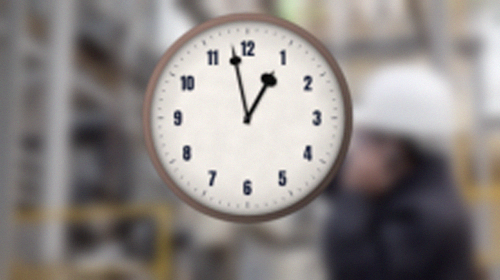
12:58
